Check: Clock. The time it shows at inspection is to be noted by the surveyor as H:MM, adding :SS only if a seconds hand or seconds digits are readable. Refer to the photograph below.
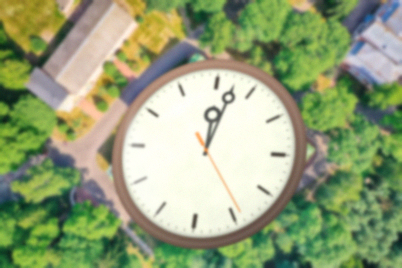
12:02:24
